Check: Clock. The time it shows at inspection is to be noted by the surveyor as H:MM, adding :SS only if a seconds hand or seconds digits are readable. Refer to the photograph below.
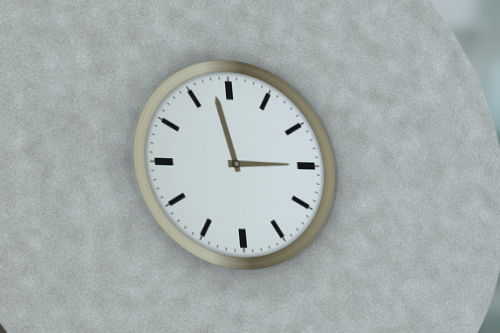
2:58
